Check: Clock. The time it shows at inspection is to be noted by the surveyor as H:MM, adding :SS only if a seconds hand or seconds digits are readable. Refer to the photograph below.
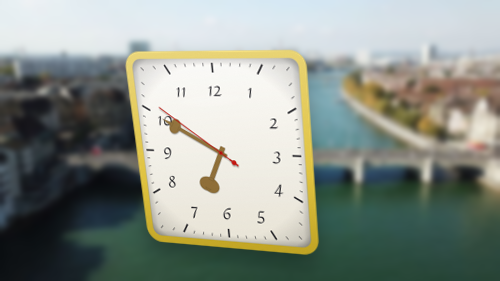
6:49:51
